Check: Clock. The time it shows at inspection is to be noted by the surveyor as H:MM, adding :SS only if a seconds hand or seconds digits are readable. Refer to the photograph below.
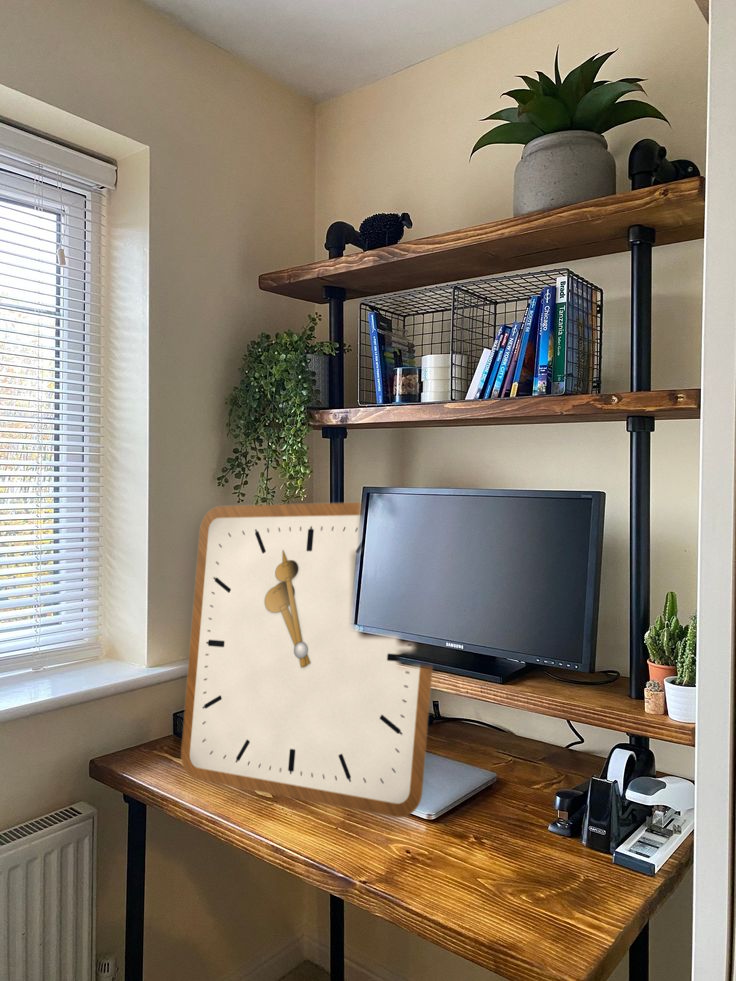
10:57
